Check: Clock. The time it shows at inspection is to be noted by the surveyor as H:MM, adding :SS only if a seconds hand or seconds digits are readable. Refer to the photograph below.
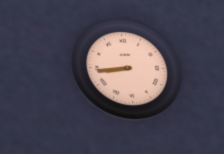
8:44
